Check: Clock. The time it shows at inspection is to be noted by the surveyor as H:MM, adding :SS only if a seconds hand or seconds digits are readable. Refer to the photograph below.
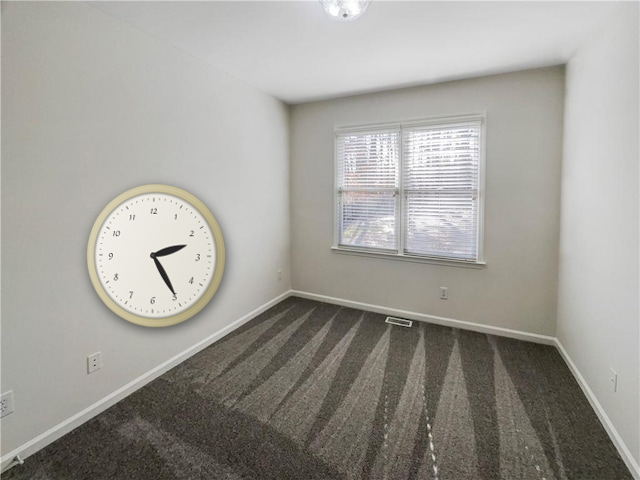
2:25
